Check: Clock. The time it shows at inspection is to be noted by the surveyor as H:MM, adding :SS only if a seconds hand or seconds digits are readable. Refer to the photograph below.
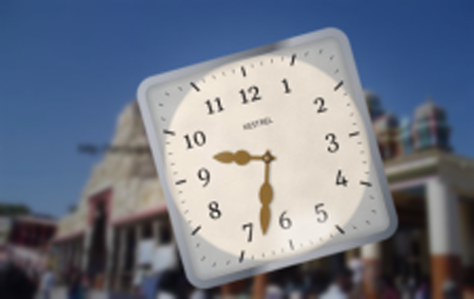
9:33
